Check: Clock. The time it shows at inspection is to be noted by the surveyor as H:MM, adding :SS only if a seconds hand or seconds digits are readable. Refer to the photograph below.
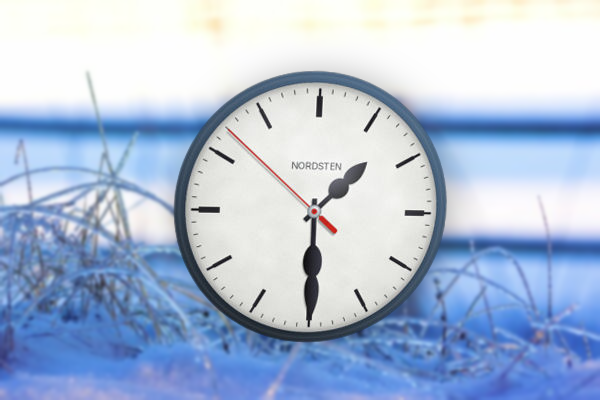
1:29:52
